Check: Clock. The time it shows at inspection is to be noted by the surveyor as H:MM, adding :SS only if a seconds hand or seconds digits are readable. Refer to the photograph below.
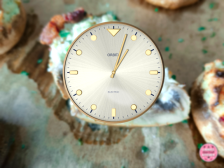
1:03
